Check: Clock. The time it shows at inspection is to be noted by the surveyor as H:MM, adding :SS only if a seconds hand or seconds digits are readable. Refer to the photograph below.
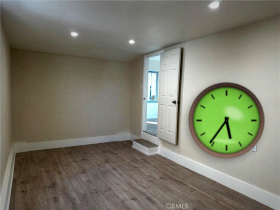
5:36
